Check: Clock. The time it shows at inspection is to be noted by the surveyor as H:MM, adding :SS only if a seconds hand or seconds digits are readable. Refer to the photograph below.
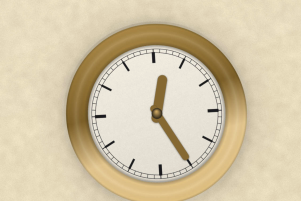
12:25
